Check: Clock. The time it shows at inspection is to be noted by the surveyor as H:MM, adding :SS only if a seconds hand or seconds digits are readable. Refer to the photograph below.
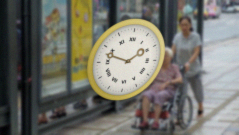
1:48
